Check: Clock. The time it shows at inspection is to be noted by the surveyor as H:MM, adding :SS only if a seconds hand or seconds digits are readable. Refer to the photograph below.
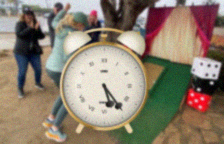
5:24
